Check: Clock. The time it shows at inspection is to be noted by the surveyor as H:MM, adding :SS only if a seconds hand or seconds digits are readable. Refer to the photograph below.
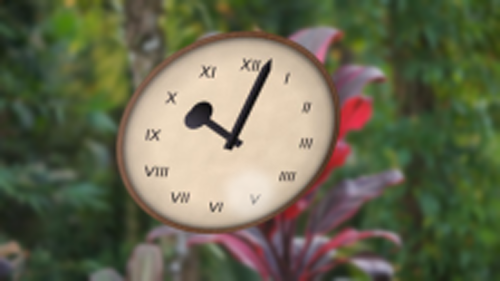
10:02
